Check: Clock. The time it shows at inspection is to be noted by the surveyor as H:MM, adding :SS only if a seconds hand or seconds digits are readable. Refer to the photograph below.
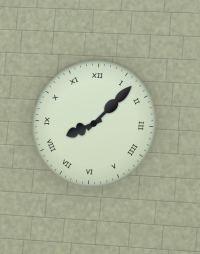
8:07
